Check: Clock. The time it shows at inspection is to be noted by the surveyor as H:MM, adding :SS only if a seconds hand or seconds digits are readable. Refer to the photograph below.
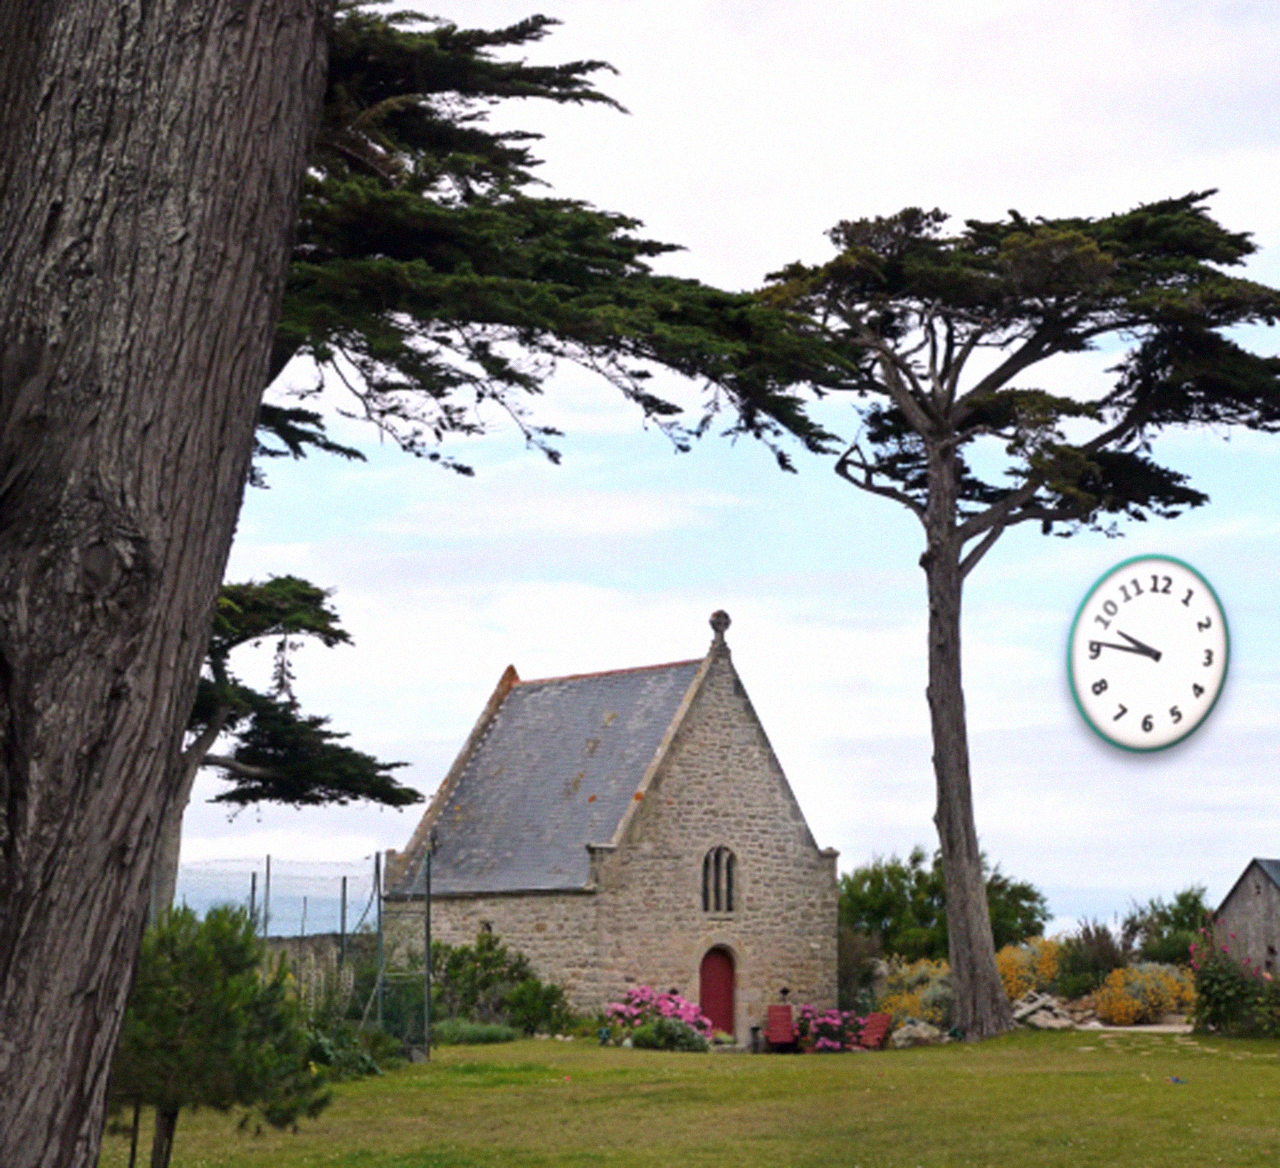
9:46
